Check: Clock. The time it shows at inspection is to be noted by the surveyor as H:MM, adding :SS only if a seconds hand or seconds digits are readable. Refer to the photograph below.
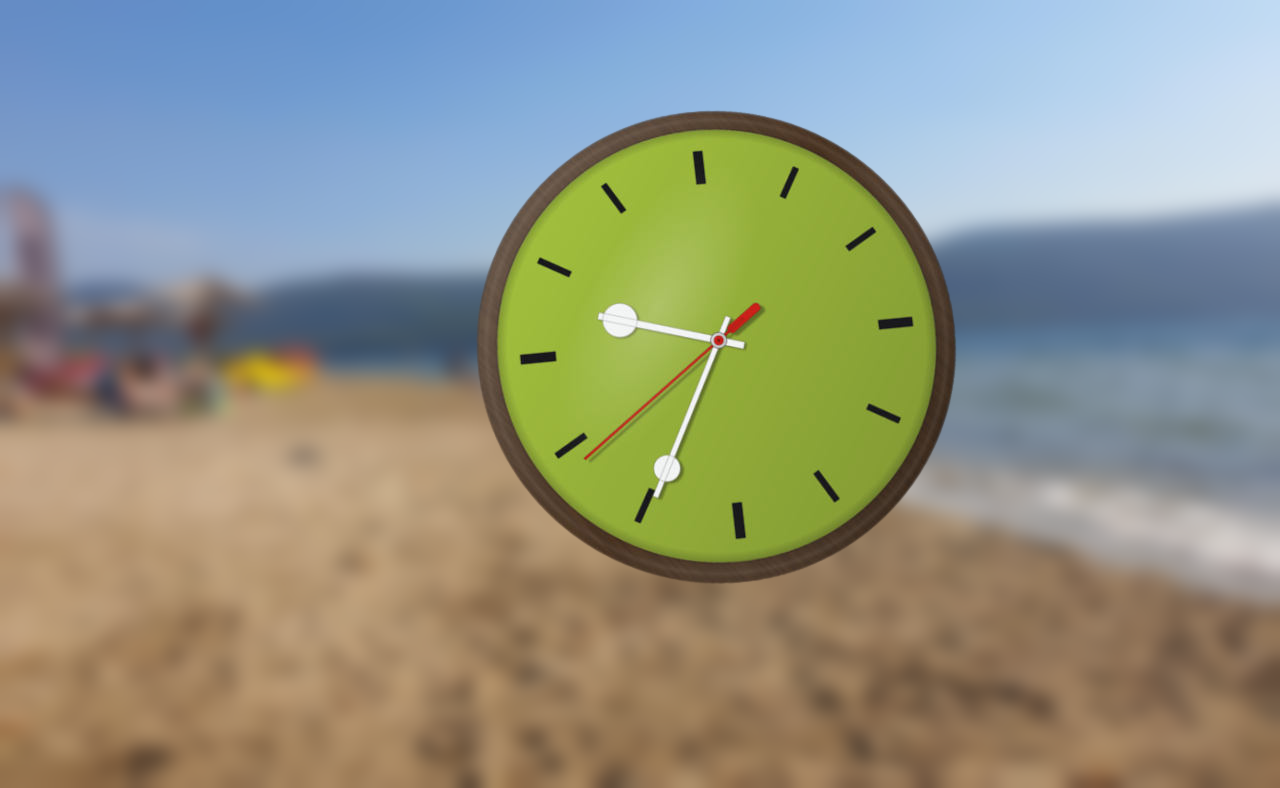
9:34:39
